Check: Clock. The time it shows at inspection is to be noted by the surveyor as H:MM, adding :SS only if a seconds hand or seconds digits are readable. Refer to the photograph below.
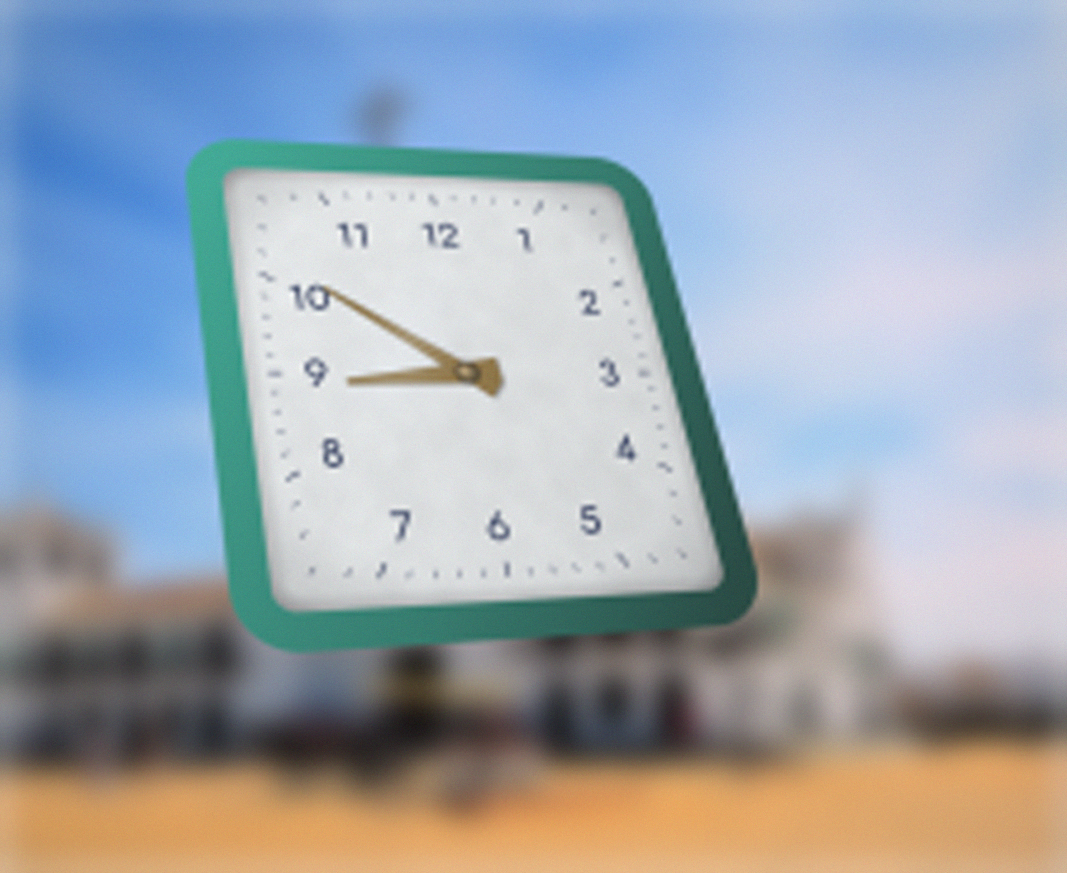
8:51
